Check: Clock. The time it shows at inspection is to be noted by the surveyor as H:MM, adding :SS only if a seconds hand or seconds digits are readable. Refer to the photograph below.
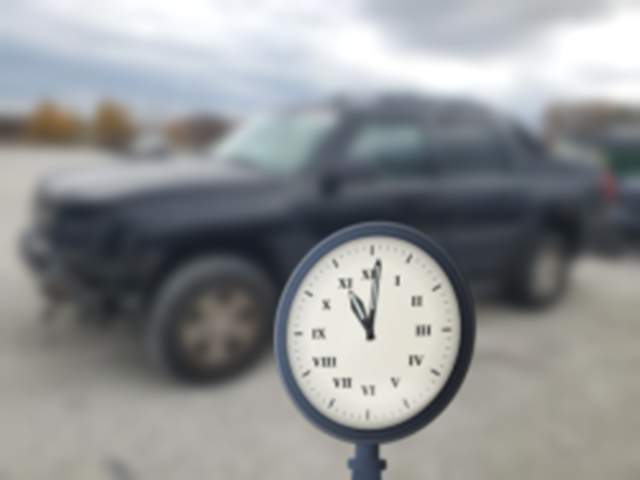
11:01
